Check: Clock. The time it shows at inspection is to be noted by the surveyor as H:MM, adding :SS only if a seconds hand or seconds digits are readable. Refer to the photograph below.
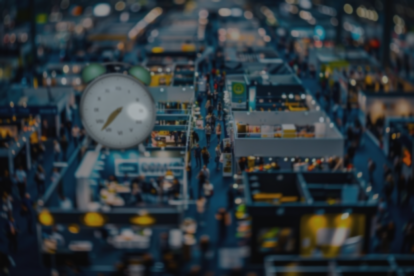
7:37
